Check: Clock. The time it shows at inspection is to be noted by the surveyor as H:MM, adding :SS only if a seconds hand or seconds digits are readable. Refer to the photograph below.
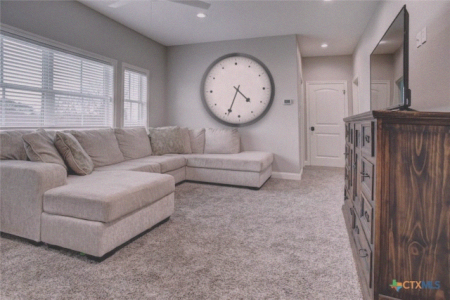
4:34
